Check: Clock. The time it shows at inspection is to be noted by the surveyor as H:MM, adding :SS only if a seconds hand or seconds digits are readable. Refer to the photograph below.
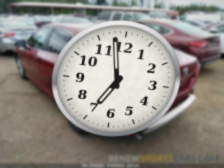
6:58
